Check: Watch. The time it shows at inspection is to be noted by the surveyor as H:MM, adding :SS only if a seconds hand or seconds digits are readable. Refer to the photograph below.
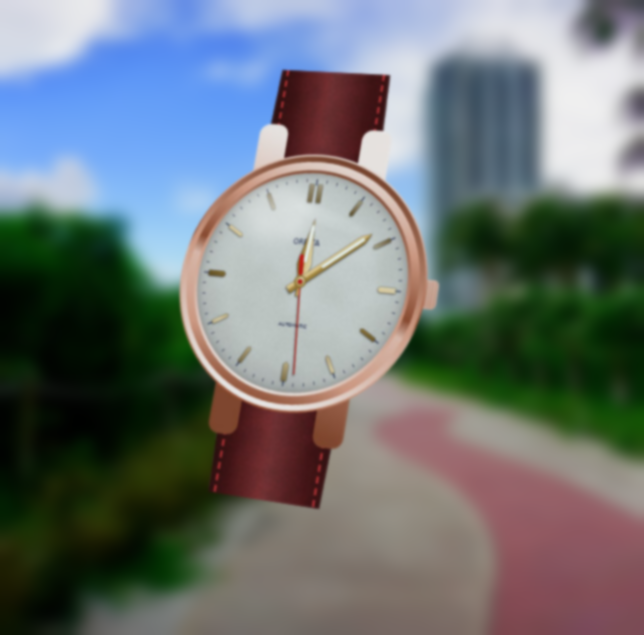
12:08:29
